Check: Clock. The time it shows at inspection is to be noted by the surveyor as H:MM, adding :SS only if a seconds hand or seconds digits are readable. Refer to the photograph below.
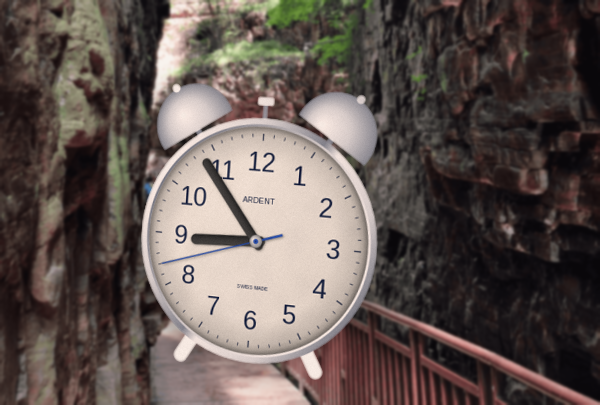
8:53:42
